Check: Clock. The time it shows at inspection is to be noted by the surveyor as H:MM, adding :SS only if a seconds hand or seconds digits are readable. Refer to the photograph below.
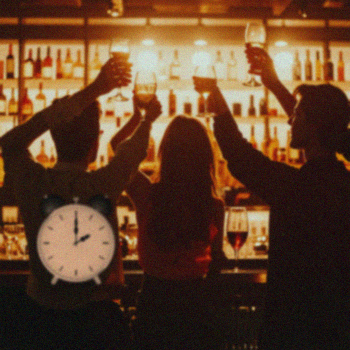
2:00
